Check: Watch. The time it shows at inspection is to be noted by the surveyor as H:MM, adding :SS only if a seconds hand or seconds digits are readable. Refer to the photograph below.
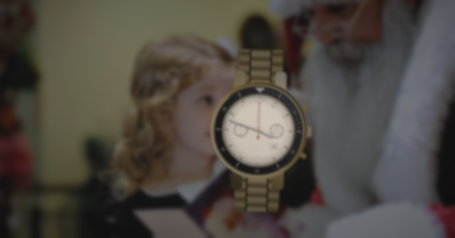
3:48
